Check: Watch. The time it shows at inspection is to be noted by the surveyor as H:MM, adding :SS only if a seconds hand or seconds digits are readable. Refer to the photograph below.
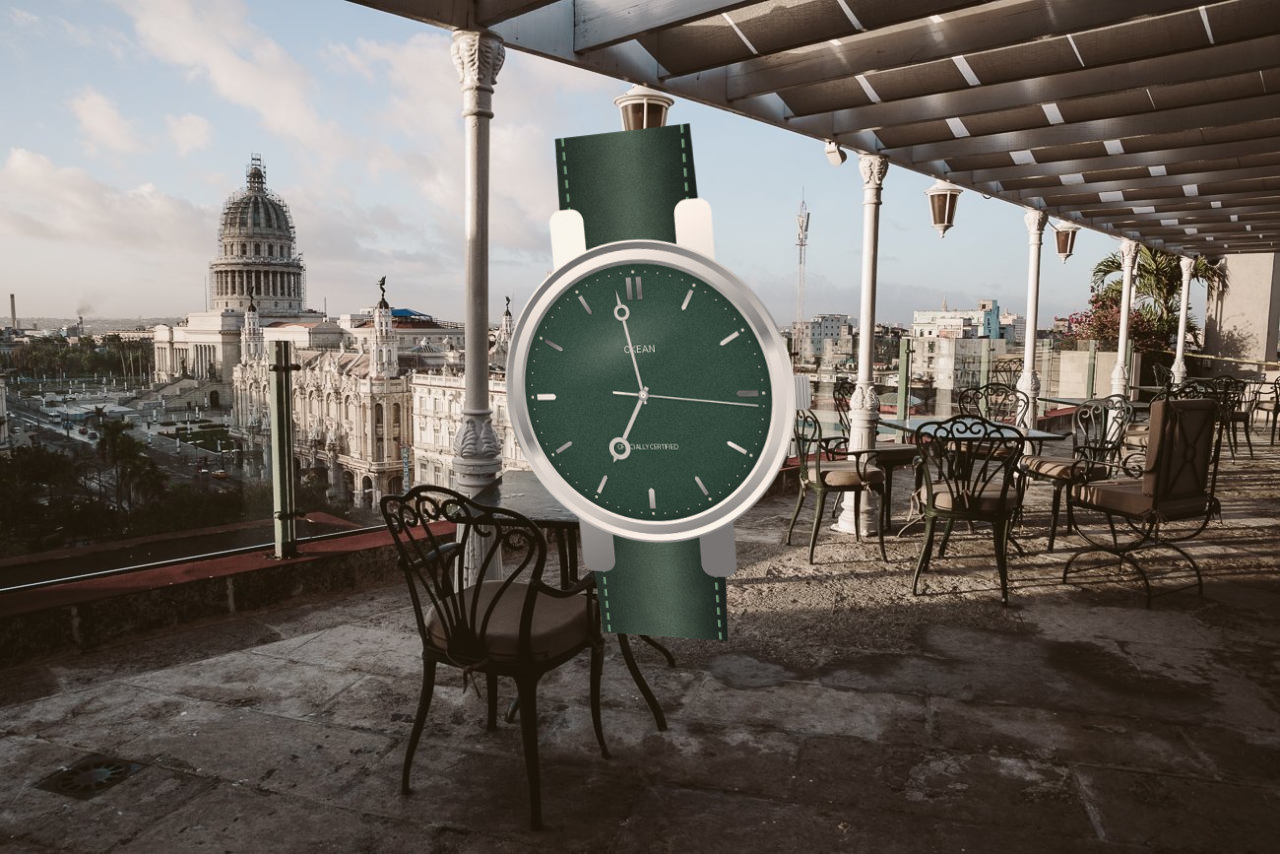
6:58:16
